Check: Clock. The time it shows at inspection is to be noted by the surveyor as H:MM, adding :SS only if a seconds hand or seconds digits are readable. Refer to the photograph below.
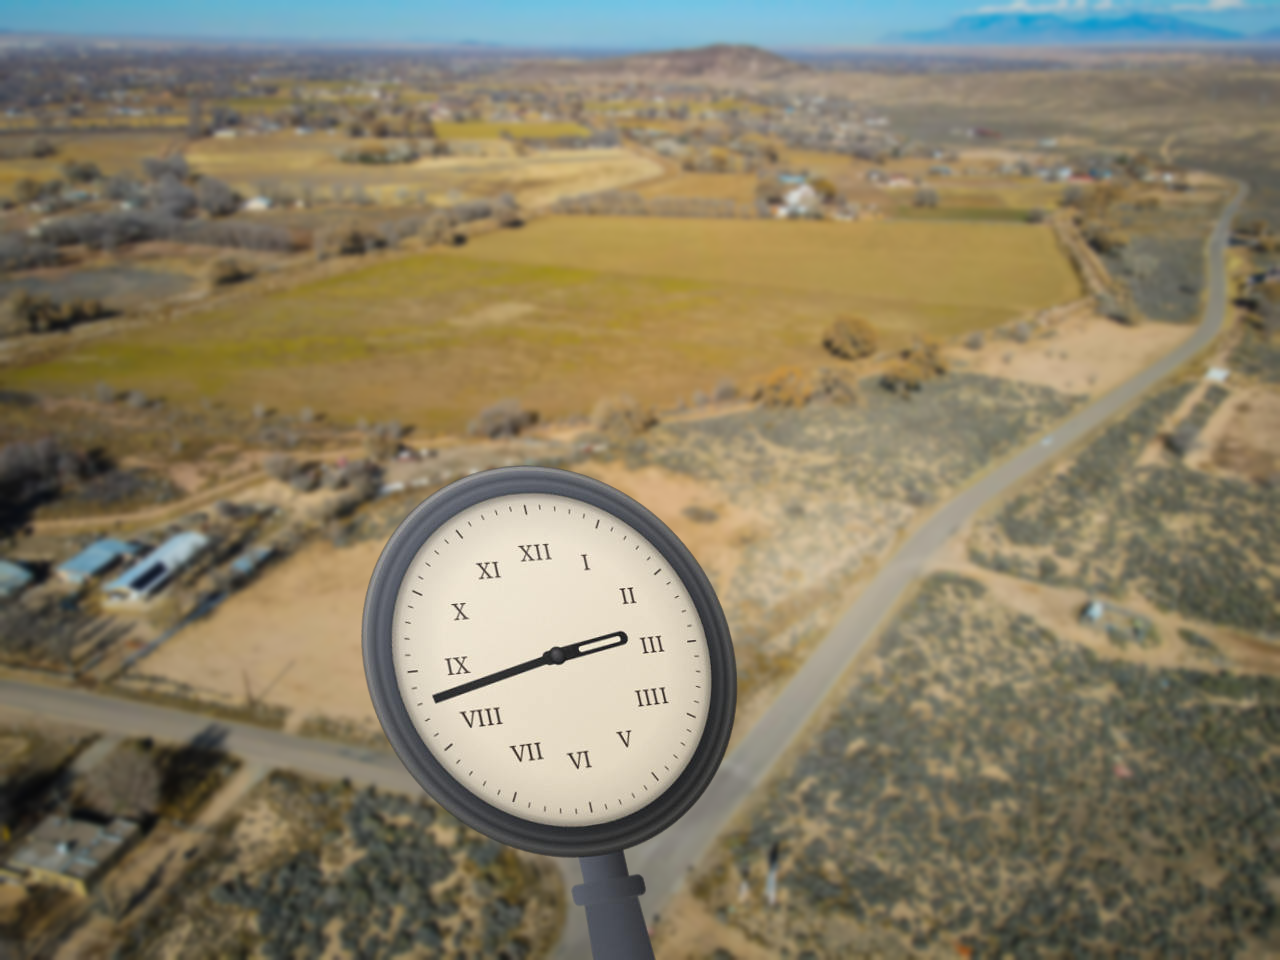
2:43
